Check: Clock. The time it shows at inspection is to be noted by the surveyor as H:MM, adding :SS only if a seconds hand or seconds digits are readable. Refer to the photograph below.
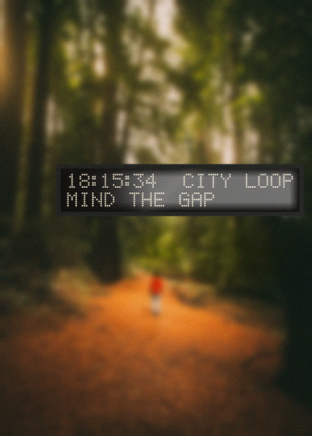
18:15:34
